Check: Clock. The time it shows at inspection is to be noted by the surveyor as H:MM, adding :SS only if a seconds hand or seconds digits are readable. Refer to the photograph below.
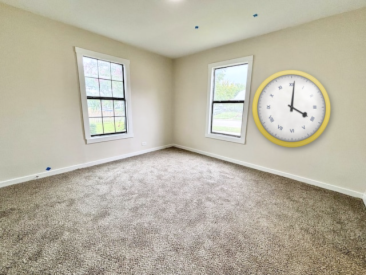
4:01
